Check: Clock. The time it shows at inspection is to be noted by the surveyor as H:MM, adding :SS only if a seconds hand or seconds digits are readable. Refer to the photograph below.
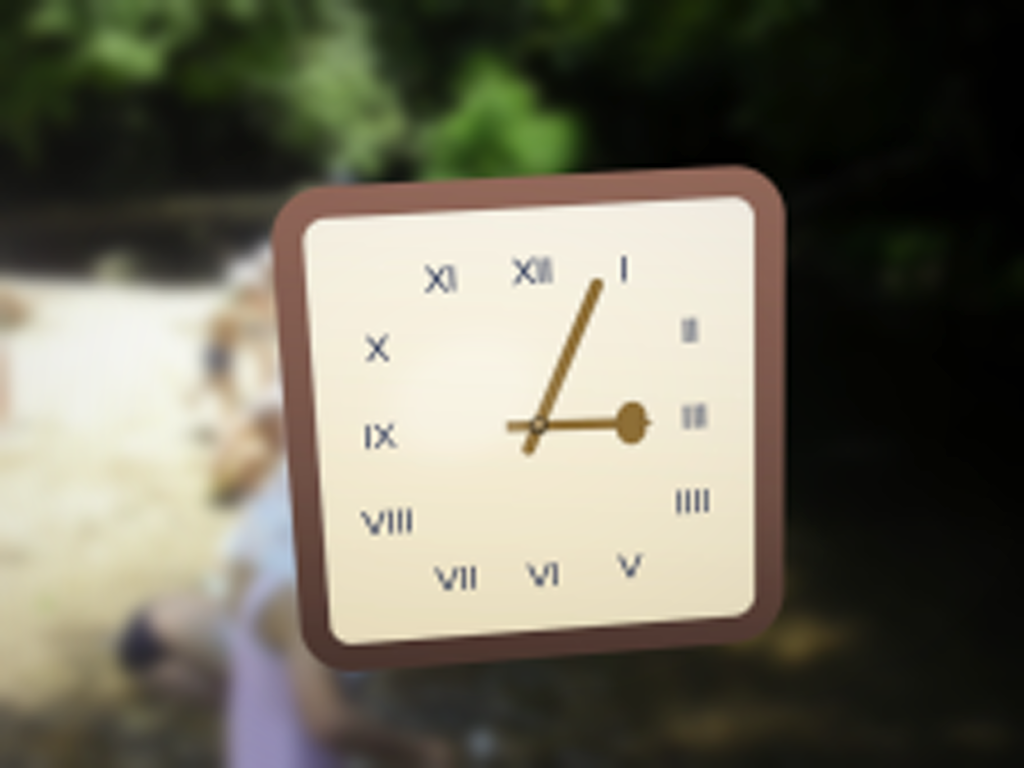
3:04
